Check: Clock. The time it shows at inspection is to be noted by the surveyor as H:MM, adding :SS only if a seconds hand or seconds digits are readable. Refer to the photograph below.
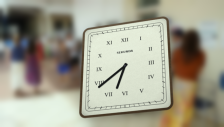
6:39
